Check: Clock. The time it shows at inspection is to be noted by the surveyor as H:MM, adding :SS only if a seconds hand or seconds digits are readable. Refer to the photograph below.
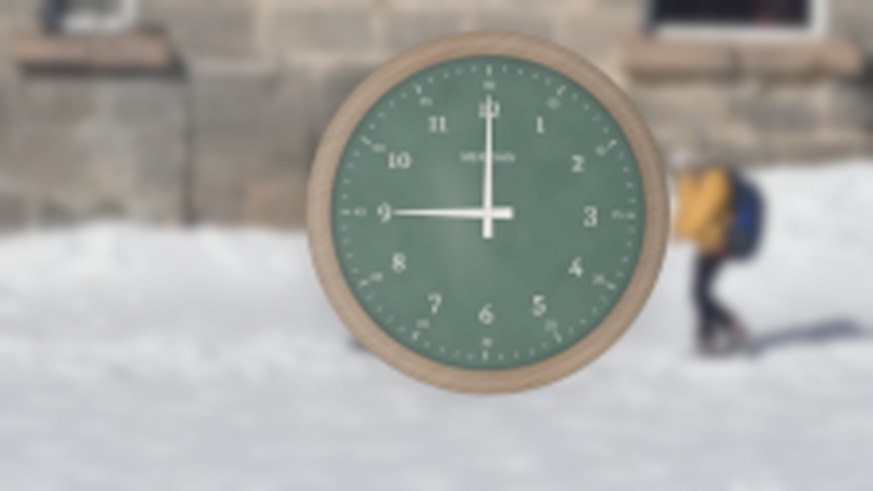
9:00
